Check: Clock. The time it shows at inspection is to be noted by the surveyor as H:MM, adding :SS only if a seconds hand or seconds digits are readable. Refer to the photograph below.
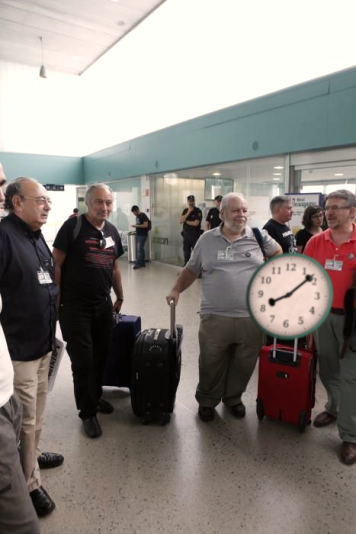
8:08
